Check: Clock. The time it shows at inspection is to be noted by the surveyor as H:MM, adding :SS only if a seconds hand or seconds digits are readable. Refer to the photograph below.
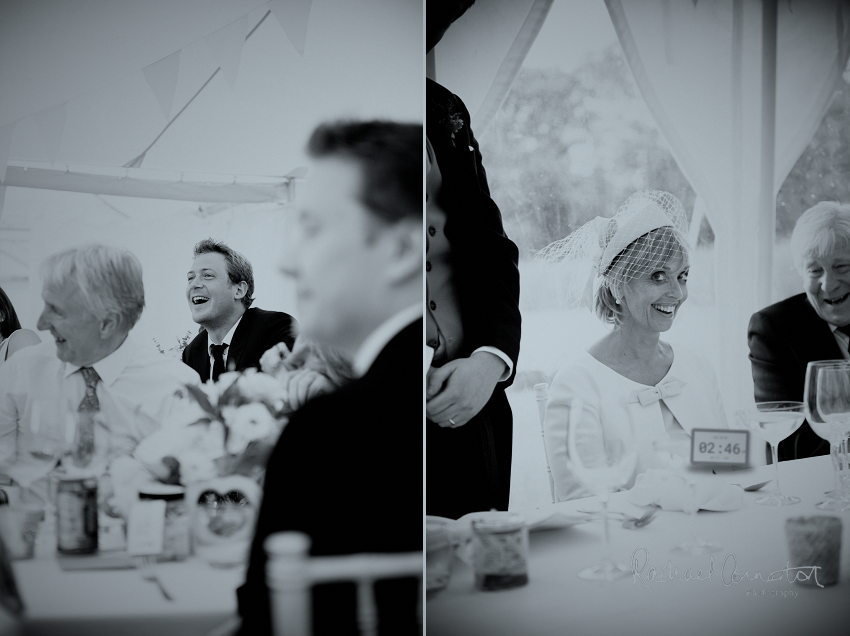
2:46
